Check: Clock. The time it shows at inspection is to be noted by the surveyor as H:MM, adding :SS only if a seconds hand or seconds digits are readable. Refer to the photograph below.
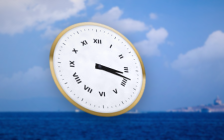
3:18
